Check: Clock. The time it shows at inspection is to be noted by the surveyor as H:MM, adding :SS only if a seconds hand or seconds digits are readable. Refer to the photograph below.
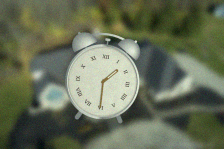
1:30
